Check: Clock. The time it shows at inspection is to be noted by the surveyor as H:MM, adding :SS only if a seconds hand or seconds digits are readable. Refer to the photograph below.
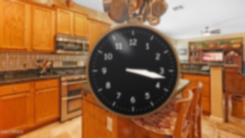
3:17
